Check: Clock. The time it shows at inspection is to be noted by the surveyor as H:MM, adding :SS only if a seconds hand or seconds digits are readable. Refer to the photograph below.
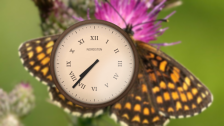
7:37
